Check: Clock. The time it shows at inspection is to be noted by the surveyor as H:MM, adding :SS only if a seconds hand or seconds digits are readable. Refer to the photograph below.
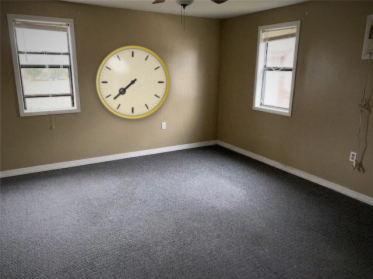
7:38
